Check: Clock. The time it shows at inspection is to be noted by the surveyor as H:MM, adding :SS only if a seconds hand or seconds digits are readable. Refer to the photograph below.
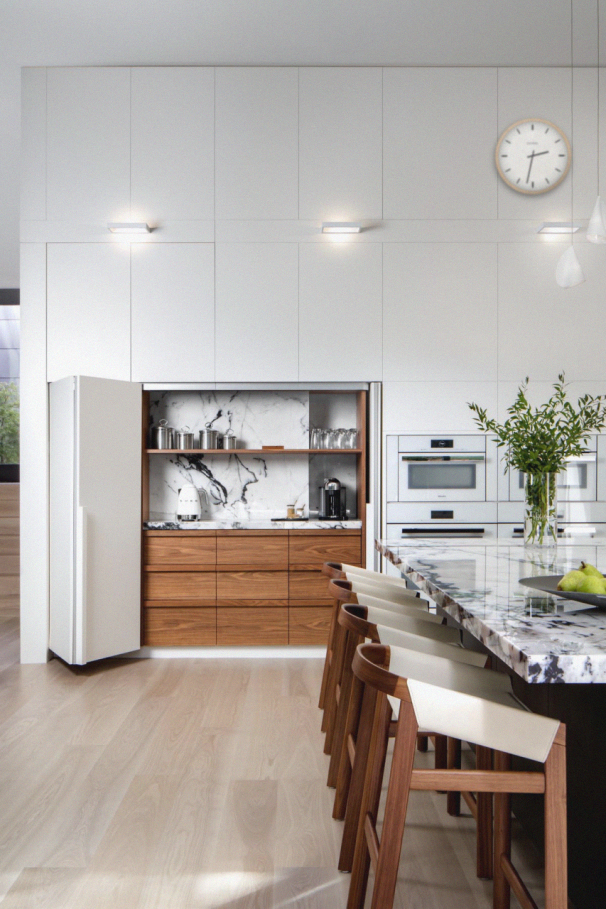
2:32
